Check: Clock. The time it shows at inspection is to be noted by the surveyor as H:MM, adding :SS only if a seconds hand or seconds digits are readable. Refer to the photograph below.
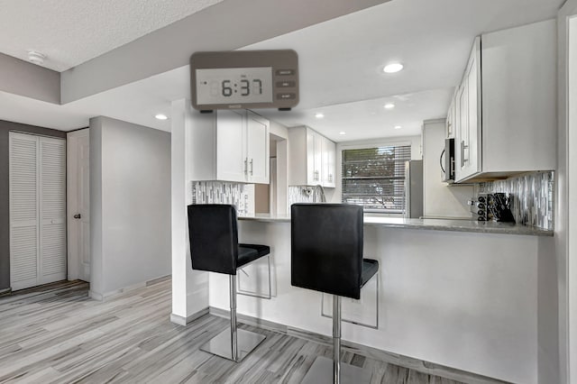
6:37
